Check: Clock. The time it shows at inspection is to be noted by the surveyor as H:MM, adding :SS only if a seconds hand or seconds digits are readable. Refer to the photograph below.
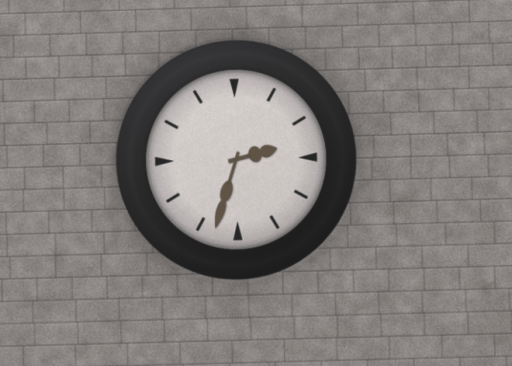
2:33
